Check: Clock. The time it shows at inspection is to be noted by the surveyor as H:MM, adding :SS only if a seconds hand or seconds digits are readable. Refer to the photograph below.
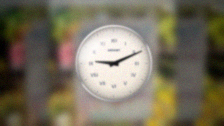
9:11
